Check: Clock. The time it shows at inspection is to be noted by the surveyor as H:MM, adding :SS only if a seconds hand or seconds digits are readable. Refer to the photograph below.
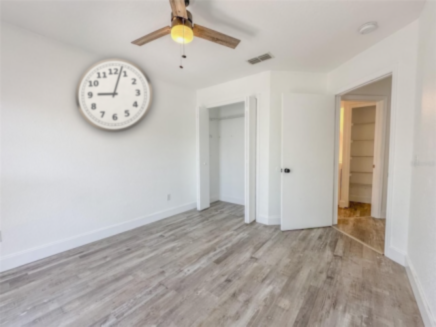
9:03
